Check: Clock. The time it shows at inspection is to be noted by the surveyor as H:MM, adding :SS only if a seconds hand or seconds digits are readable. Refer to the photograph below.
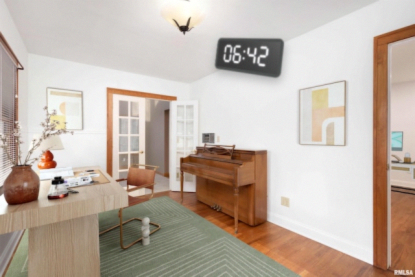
6:42
